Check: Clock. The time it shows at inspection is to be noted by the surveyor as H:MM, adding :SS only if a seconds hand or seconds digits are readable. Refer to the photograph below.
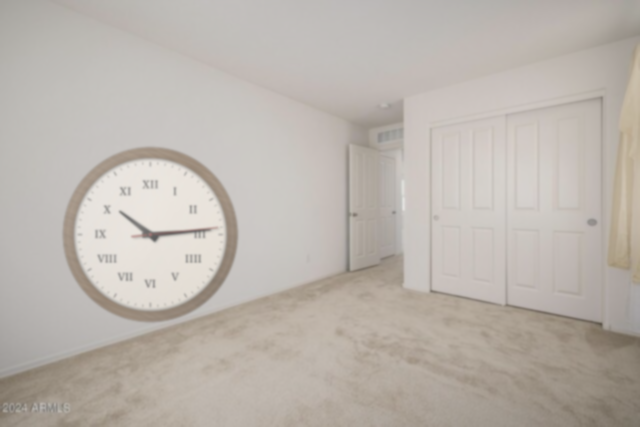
10:14:14
